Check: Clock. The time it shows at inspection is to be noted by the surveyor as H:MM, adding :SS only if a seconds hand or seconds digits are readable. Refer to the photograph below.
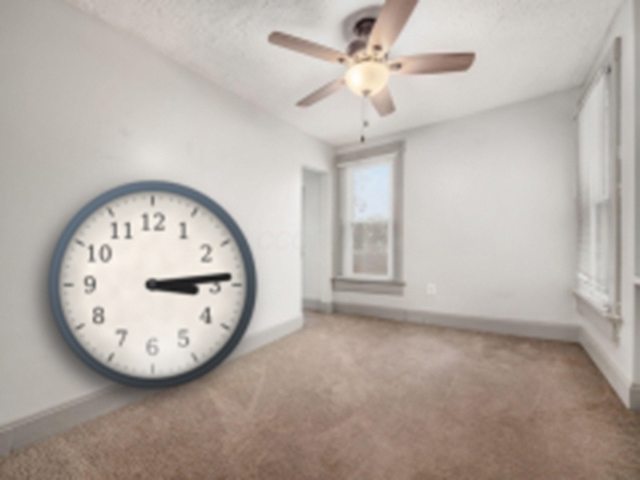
3:14
